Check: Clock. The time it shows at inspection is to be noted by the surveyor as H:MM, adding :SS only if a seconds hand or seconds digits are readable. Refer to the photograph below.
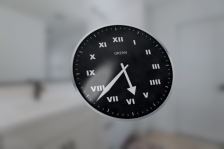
5:38
